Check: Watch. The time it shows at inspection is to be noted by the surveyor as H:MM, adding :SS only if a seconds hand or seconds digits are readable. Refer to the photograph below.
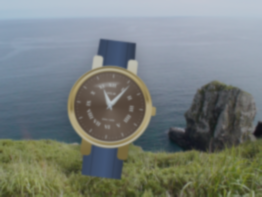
11:06
